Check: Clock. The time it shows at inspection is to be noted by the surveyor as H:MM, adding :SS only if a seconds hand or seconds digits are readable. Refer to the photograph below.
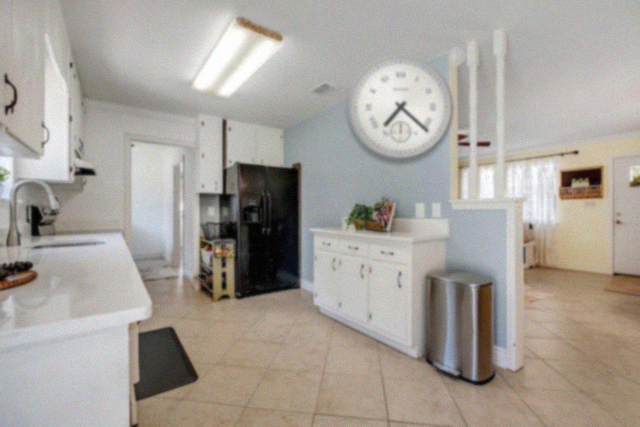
7:22
